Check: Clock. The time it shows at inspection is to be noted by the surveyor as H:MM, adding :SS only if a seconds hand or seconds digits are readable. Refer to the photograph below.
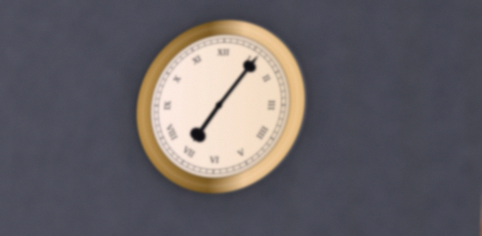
7:06
